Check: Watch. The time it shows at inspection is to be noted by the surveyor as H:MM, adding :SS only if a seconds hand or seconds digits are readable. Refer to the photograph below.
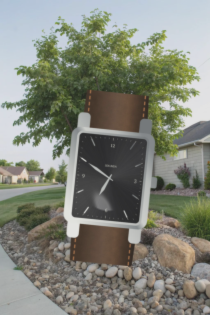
6:50
